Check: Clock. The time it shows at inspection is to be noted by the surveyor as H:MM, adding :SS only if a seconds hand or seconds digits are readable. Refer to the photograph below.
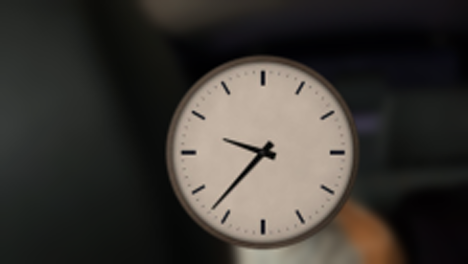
9:37
